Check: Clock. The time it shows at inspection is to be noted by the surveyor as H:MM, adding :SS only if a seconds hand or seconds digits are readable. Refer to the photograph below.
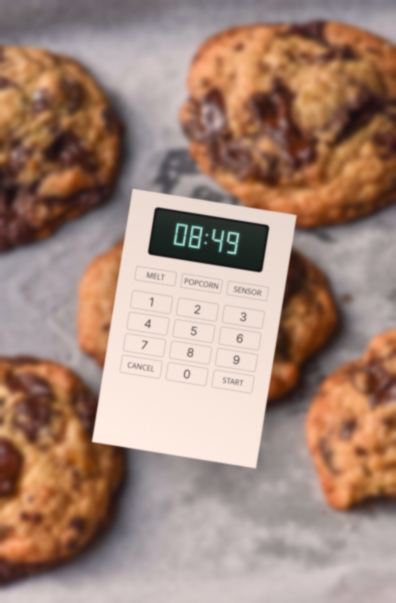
8:49
